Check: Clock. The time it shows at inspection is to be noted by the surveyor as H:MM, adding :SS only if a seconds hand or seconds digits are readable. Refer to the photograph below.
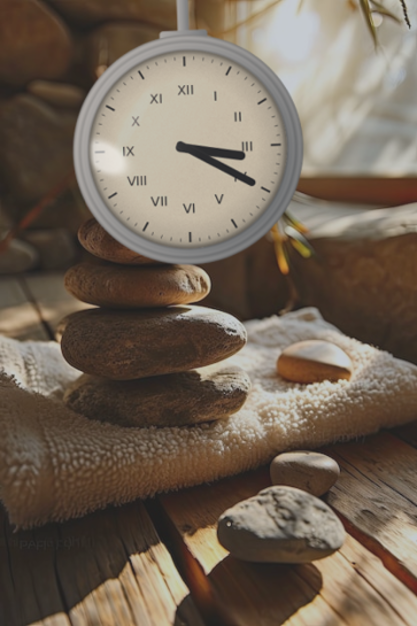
3:20
